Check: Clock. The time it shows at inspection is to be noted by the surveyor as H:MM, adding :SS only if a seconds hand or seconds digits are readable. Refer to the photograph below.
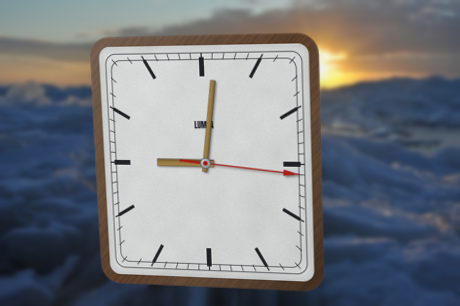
9:01:16
